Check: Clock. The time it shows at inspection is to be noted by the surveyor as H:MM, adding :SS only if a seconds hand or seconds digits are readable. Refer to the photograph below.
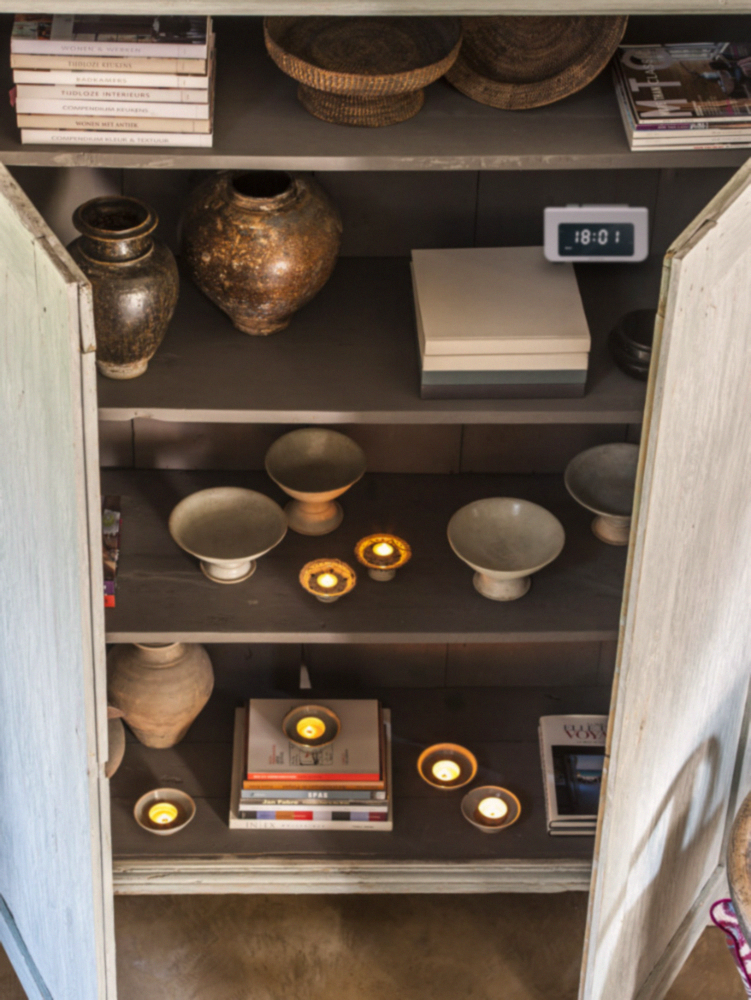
18:01
